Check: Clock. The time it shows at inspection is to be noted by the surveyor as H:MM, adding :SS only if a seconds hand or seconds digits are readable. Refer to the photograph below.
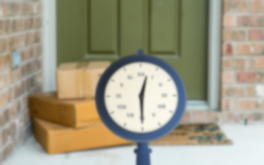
12:30
